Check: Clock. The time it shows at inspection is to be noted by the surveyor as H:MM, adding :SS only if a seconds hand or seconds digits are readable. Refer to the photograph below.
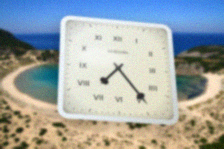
7:24
